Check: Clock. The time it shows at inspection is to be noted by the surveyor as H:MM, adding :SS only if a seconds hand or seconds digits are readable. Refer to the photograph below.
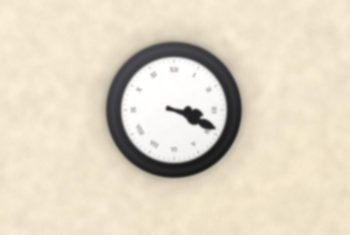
3:19
